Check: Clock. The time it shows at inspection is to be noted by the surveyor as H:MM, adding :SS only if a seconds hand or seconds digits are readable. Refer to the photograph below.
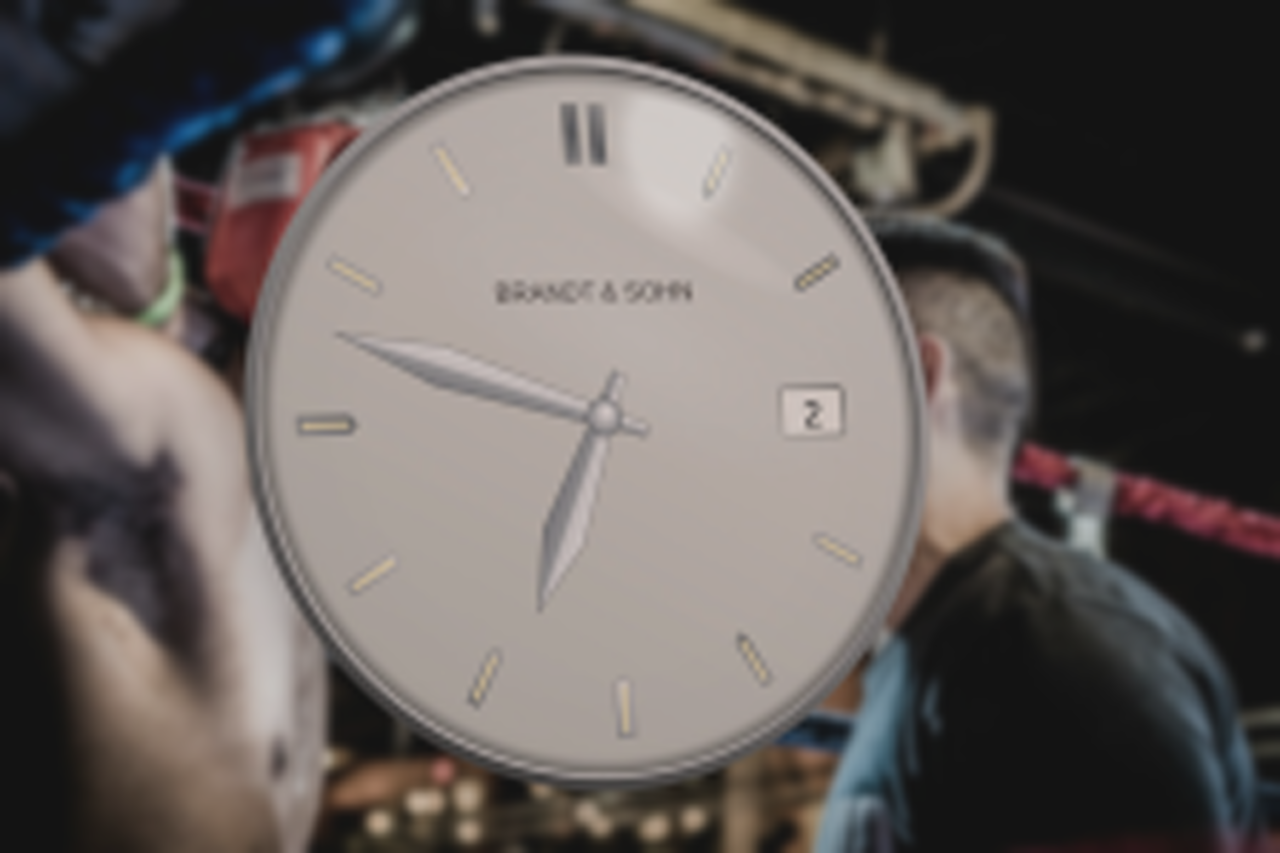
6:48
